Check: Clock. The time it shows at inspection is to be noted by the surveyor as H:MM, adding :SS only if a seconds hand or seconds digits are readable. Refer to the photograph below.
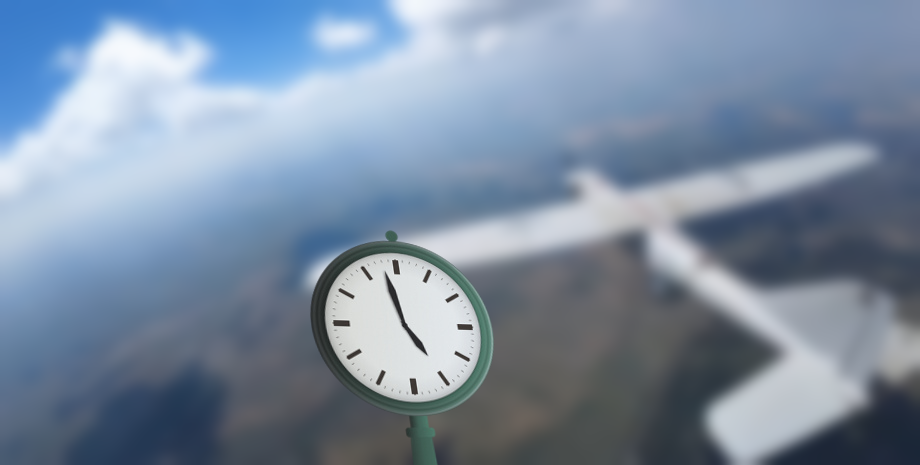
4:58
